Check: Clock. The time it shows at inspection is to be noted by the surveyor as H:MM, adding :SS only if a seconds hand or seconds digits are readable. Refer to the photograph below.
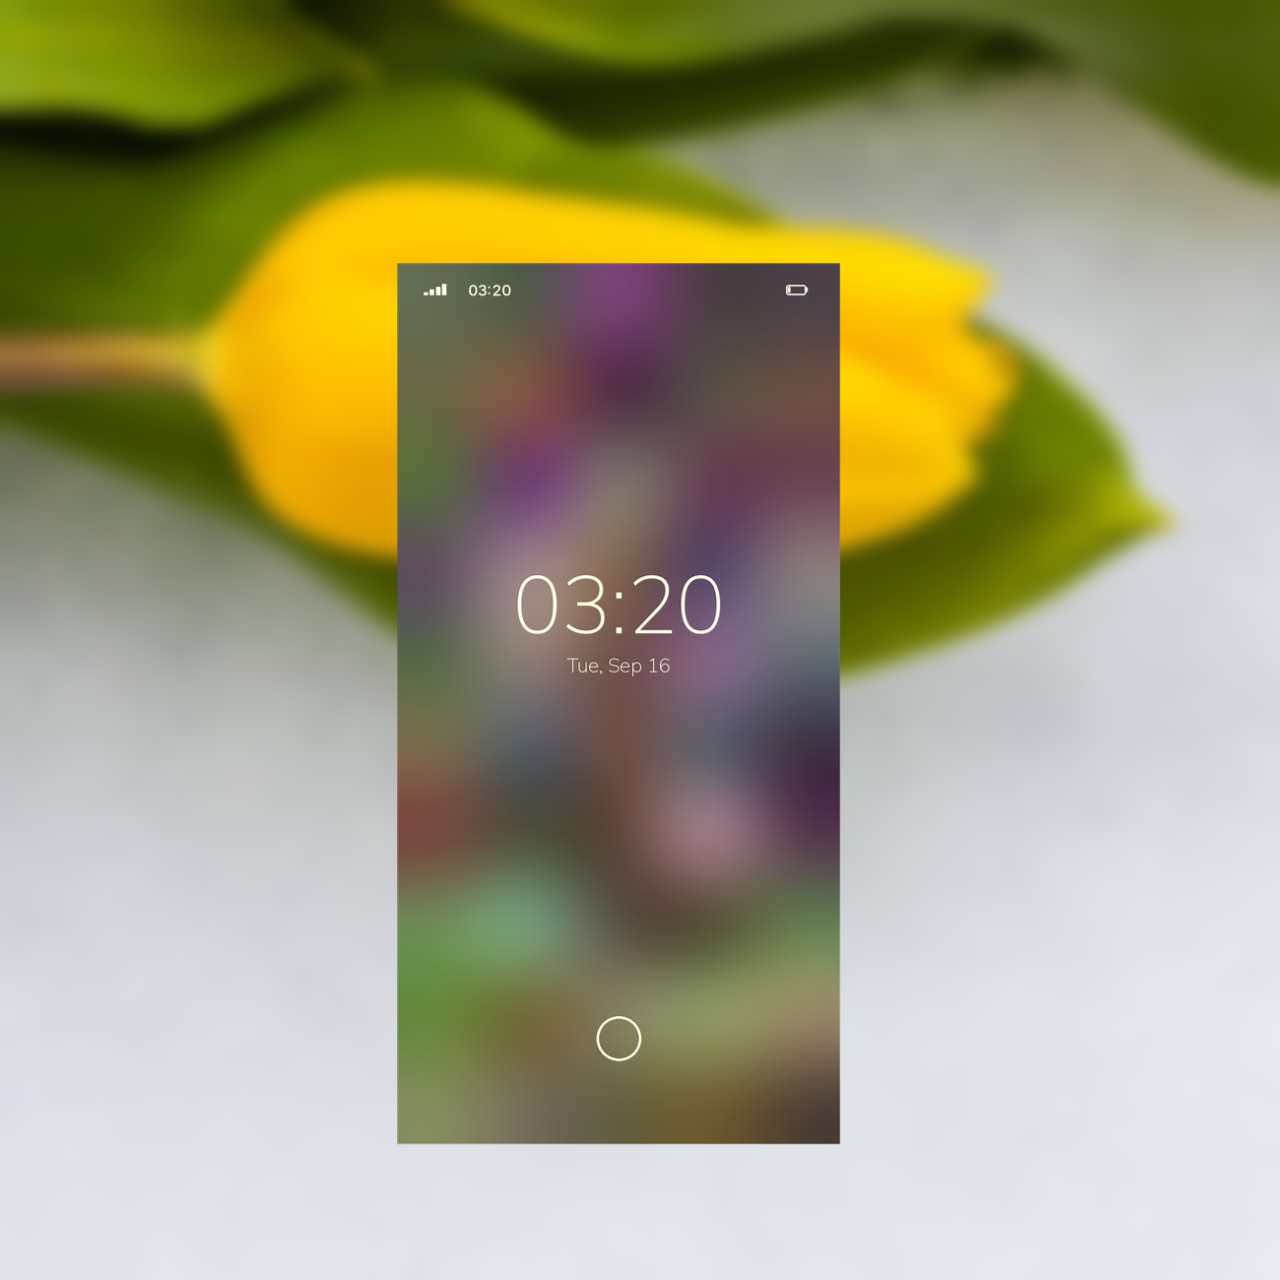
3:20
